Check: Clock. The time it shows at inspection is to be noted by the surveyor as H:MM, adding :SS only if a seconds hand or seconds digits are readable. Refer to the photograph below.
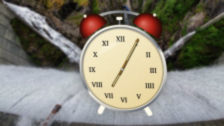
7:05
